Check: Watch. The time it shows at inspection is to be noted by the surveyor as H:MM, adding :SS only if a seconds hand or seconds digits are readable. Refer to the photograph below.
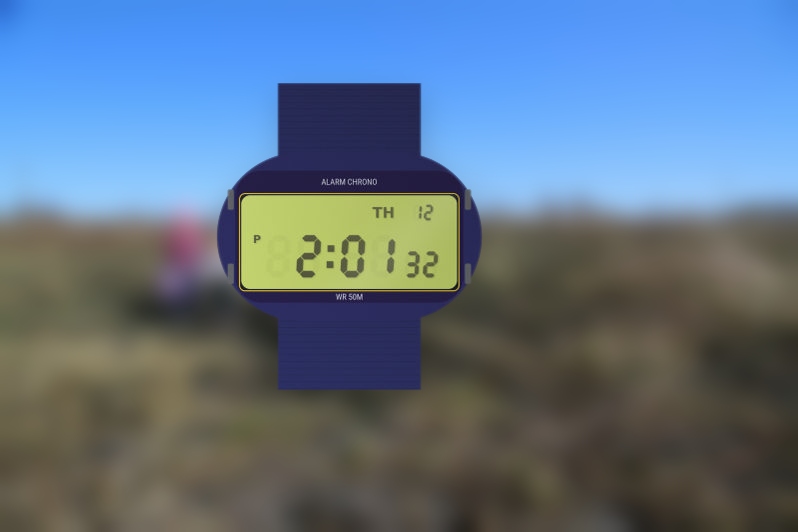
2:01:32
